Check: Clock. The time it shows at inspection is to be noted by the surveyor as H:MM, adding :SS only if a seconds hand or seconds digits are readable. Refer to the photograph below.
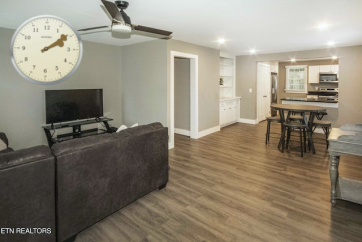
2:09
